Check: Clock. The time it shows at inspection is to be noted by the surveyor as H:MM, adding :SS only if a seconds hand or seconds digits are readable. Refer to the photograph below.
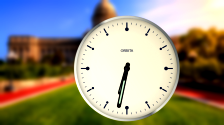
6:32
